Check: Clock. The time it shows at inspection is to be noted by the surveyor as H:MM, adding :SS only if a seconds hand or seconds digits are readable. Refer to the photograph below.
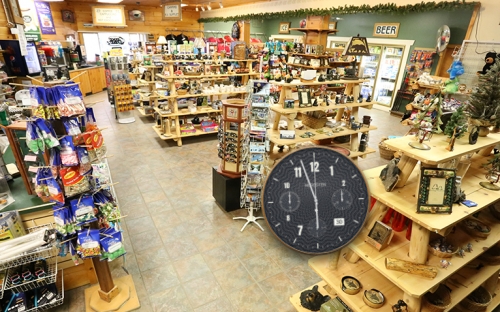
5:57
